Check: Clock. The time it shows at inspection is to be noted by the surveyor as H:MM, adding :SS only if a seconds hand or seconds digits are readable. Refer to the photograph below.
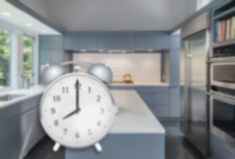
8:00
